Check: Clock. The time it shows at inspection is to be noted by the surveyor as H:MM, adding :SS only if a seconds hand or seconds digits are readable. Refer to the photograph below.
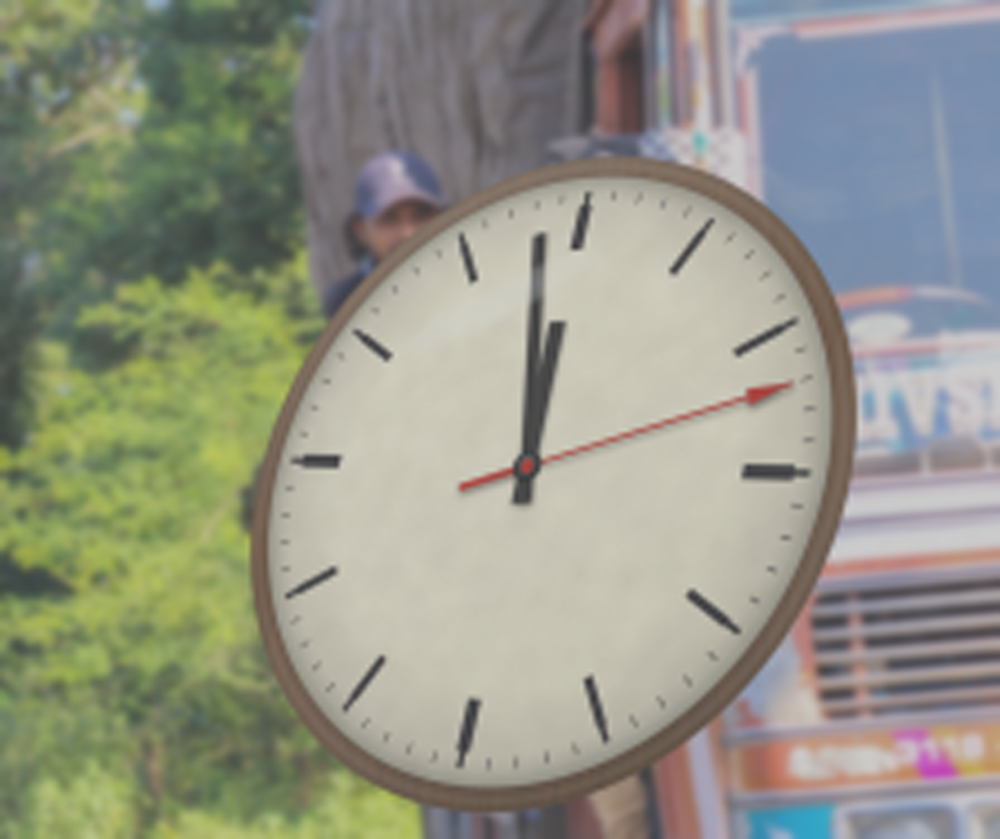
11:58:12
